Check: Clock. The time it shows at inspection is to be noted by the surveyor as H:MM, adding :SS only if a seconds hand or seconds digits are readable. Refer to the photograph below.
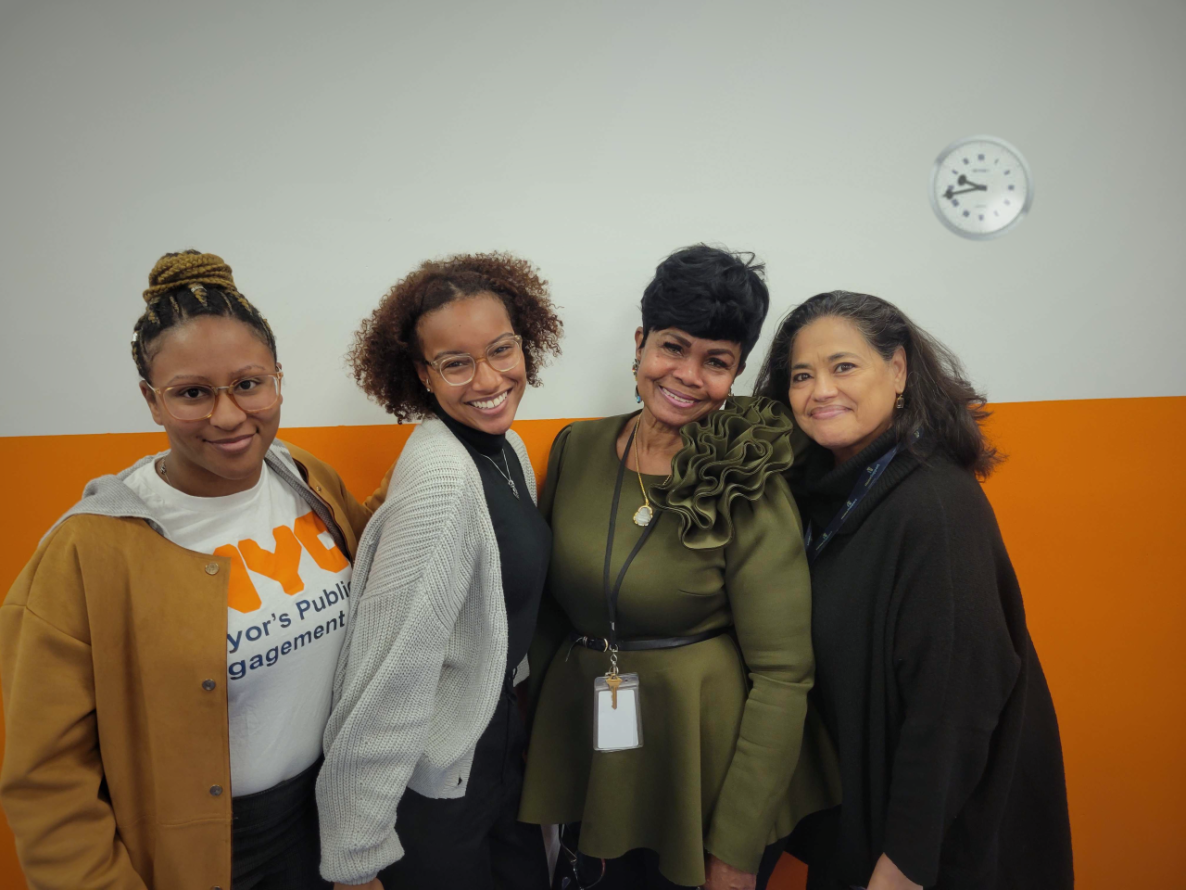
9:43
